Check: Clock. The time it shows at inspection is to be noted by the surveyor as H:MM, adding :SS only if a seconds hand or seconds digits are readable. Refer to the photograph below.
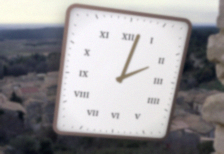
2:02
